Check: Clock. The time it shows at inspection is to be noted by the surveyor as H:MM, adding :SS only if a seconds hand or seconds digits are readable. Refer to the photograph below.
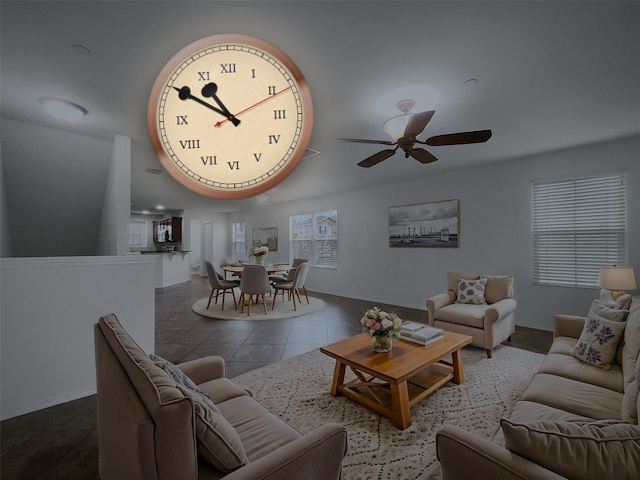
10:50:11
